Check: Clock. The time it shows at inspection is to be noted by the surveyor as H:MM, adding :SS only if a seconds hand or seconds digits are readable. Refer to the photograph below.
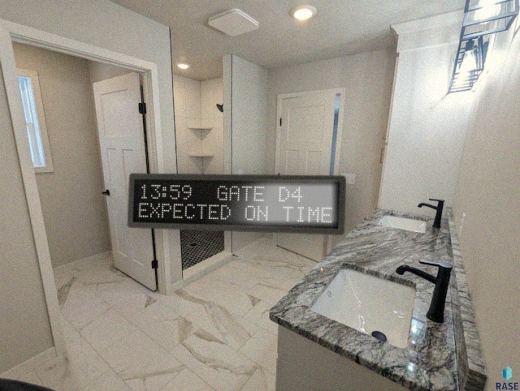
13:59
